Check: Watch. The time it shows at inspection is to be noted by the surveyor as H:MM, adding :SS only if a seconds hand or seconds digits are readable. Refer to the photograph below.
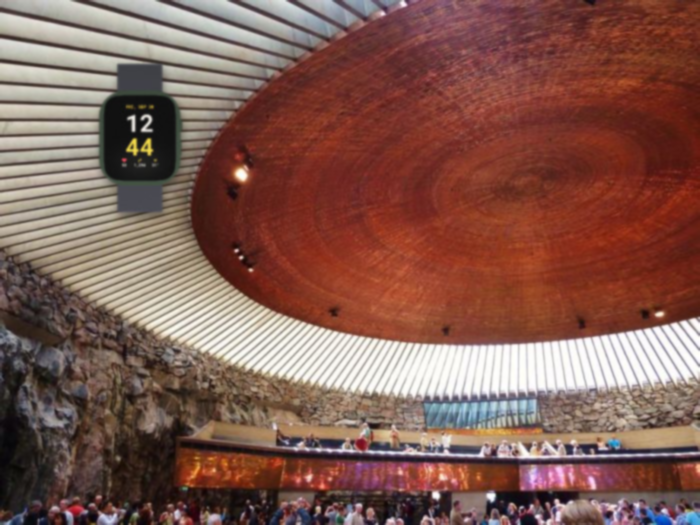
12:44
